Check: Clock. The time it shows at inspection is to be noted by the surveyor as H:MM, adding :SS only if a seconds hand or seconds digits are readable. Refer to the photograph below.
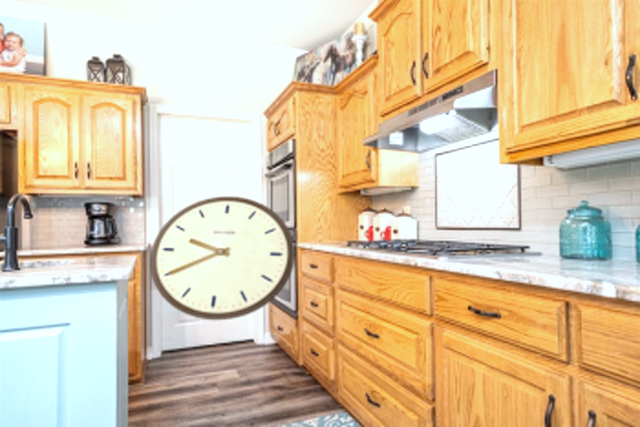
9:40
